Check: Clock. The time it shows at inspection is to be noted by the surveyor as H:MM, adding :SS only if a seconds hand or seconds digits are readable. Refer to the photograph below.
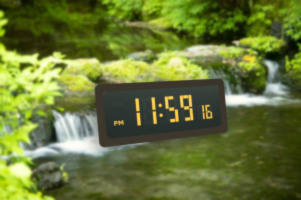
11:59:16
